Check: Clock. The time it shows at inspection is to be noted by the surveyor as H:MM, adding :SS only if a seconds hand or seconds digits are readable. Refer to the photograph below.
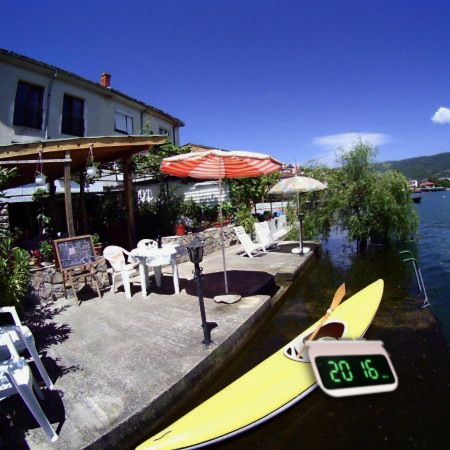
20:16
